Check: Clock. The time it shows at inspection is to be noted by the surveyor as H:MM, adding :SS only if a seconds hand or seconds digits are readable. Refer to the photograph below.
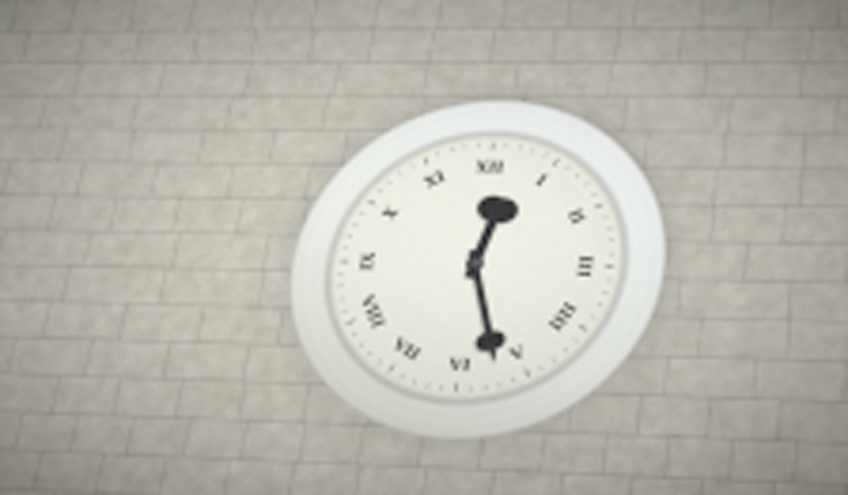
12:27
